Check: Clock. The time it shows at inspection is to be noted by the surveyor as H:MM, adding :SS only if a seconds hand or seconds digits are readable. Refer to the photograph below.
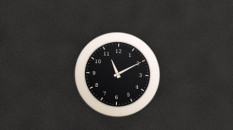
11:10
